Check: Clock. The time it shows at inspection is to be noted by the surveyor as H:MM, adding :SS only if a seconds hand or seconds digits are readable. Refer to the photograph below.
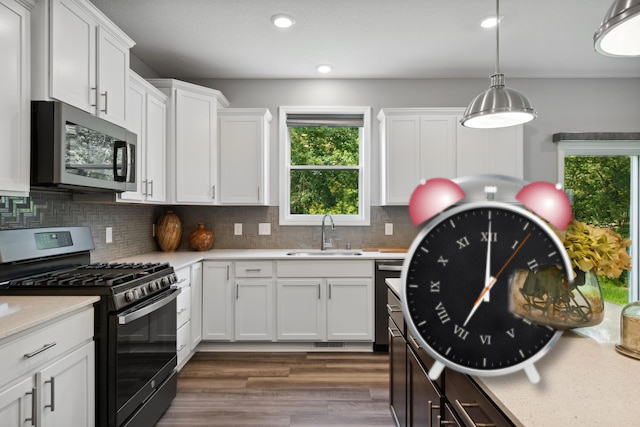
7:00:06
